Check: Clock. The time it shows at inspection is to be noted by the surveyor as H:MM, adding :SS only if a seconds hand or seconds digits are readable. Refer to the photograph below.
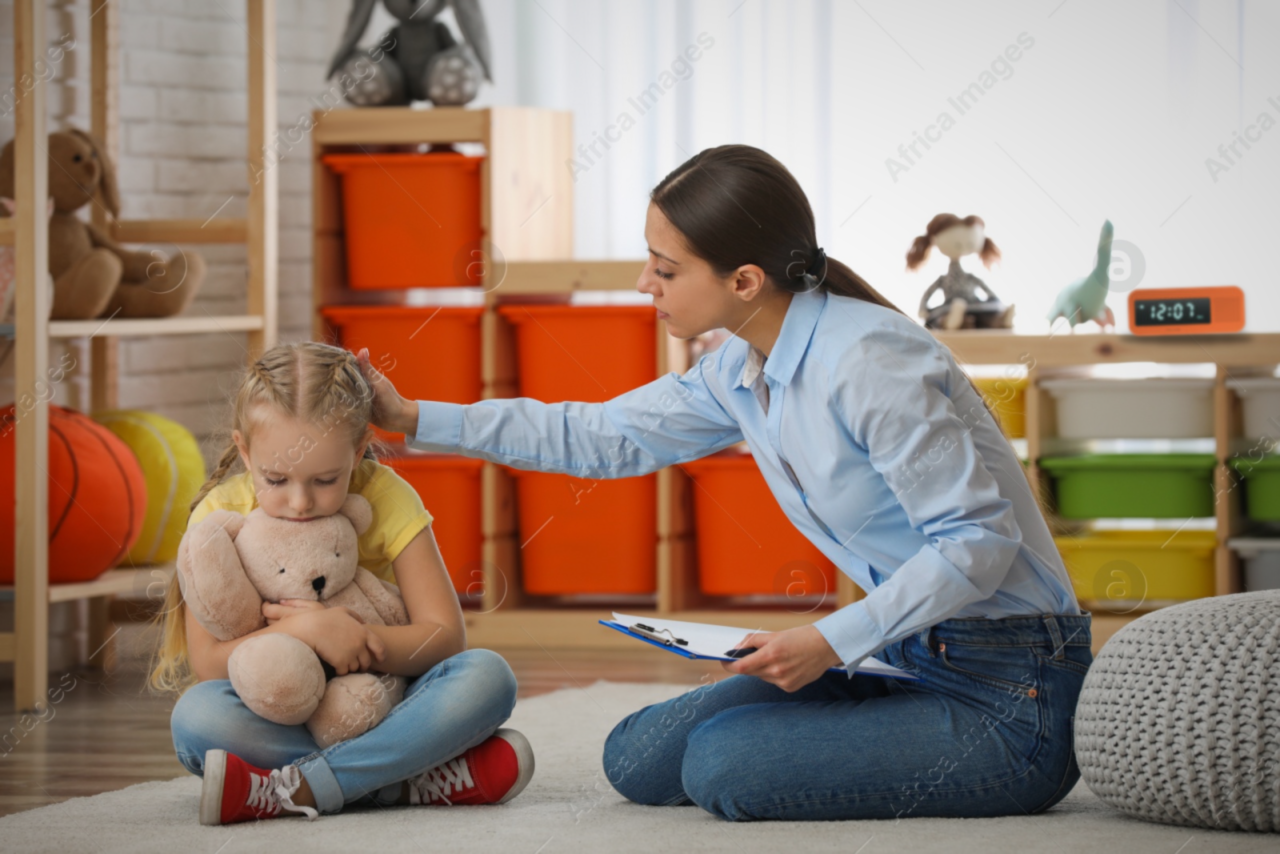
12:07
